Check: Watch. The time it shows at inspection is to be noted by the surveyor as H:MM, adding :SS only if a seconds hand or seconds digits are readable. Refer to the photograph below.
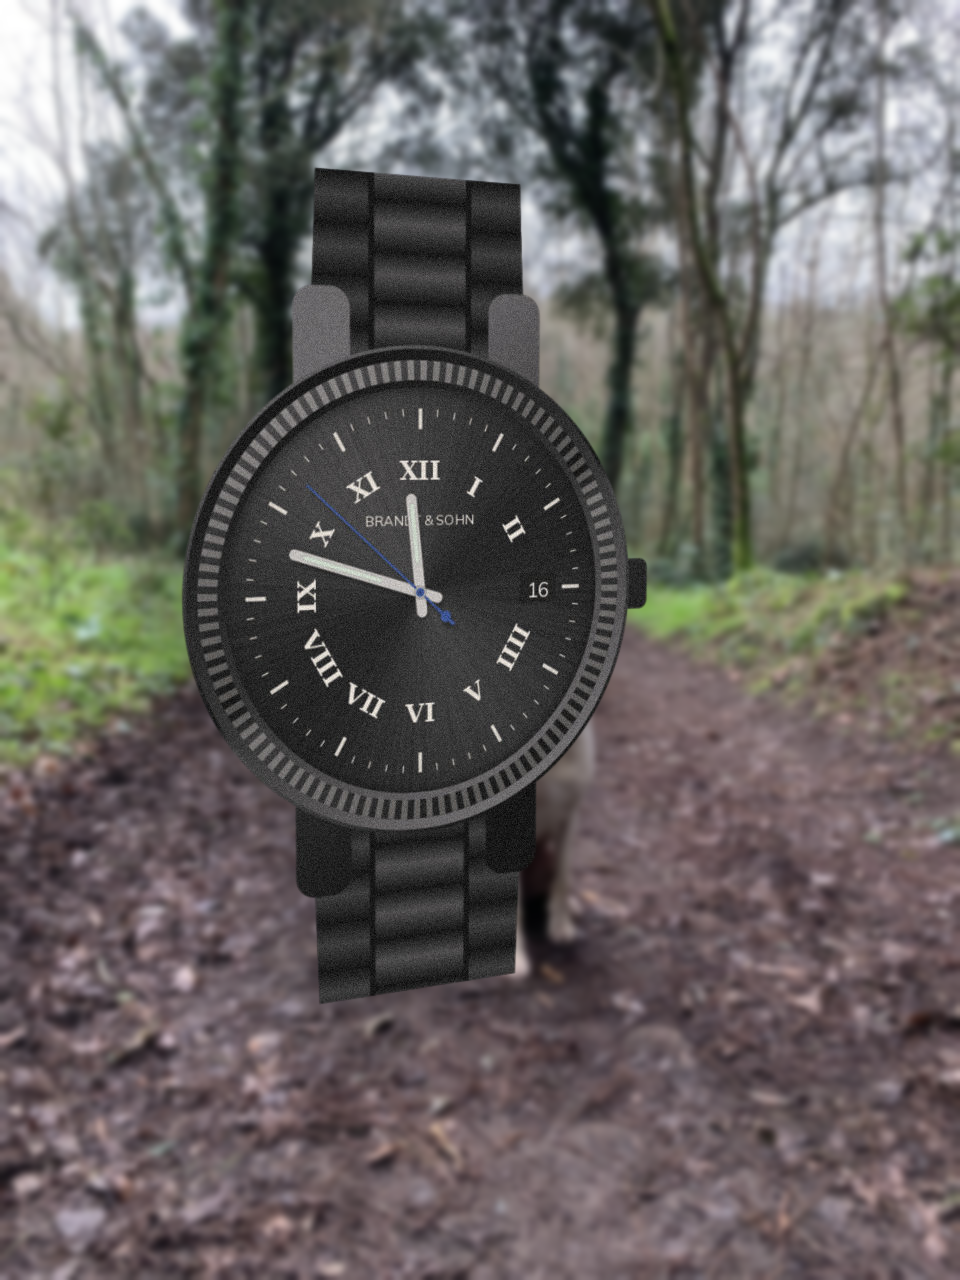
11:47:52
